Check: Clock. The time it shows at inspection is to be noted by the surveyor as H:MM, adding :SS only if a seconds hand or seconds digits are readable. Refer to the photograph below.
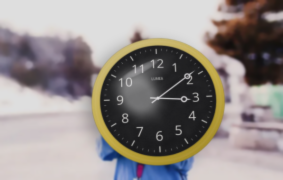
3:09
